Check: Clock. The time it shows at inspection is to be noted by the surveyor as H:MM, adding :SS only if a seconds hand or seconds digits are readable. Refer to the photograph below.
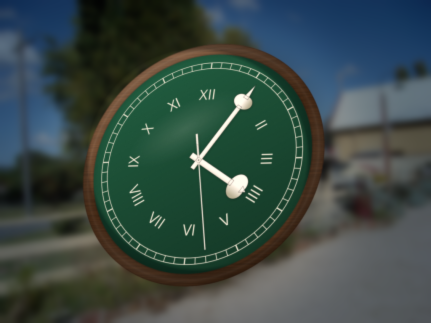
4:05:28
